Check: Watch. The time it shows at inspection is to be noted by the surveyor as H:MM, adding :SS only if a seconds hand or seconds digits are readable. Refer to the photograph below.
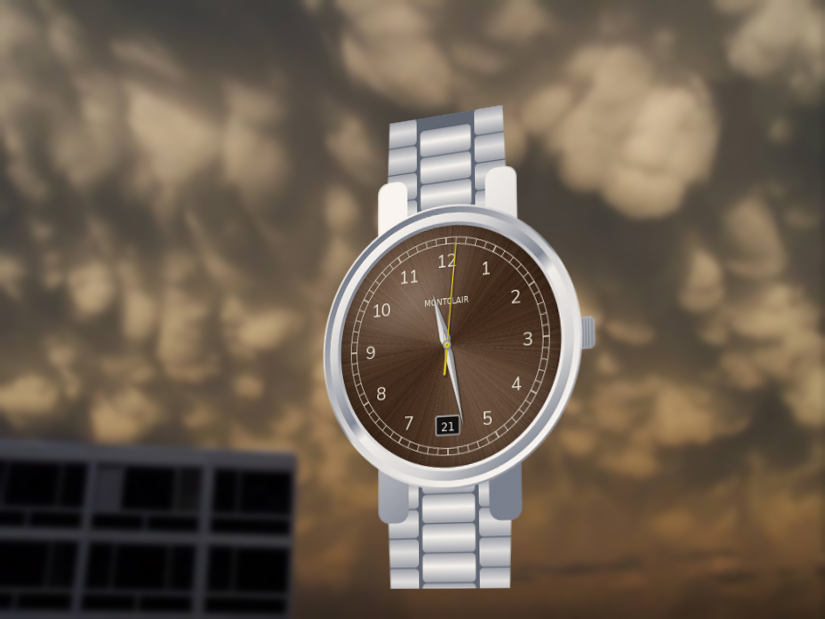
11:28:01
